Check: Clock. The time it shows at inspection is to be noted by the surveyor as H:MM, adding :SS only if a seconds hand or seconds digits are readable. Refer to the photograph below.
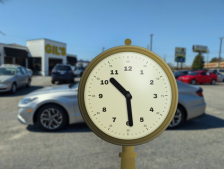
10:29
